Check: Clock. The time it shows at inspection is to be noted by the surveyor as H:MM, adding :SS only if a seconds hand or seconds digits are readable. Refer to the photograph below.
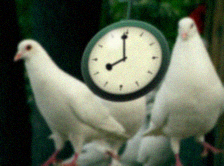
7:59
